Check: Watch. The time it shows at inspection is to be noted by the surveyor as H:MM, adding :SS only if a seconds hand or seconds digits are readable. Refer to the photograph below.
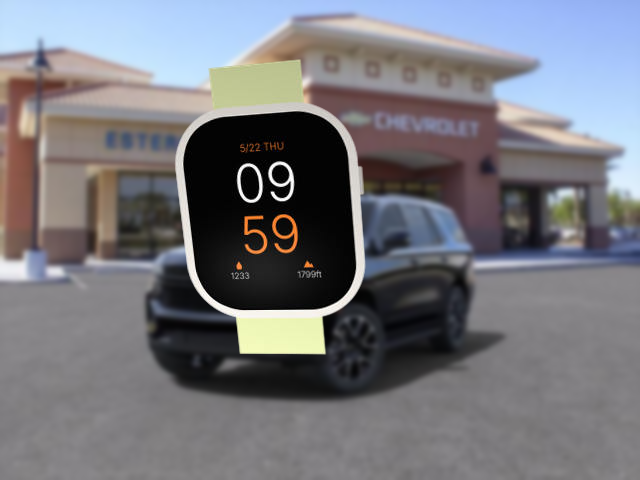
9:59
